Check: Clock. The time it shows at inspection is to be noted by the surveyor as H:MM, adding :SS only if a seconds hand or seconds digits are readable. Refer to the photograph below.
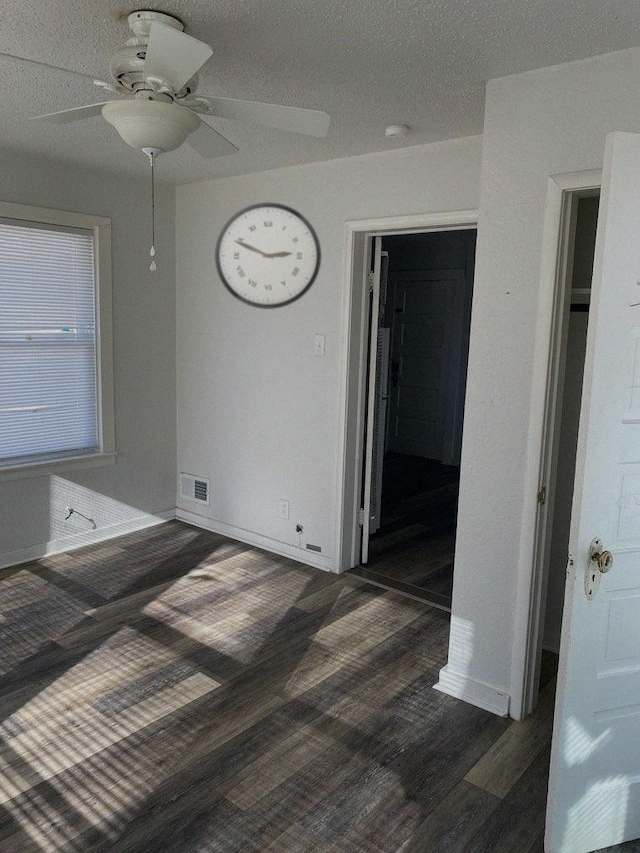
2:49
